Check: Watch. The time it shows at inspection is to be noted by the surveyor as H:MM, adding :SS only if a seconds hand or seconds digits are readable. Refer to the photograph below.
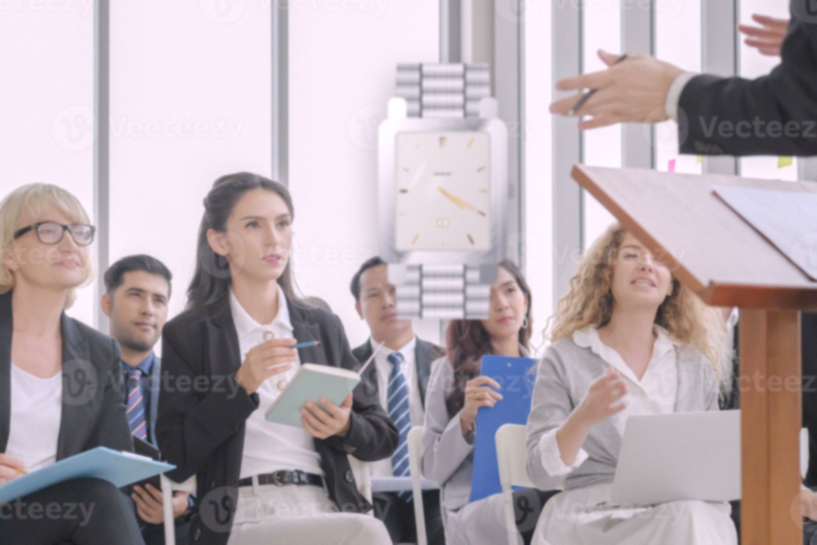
4:20
